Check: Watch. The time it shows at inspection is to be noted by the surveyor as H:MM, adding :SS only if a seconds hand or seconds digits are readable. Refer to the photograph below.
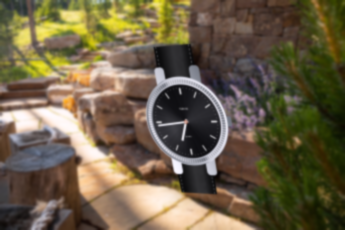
6:44
